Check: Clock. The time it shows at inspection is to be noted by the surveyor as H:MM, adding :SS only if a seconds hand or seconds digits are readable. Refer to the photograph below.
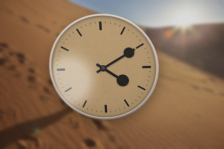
4:10
